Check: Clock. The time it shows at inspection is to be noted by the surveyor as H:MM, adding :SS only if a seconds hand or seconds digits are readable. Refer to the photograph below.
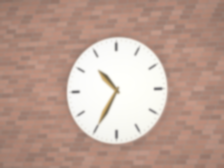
10:35
